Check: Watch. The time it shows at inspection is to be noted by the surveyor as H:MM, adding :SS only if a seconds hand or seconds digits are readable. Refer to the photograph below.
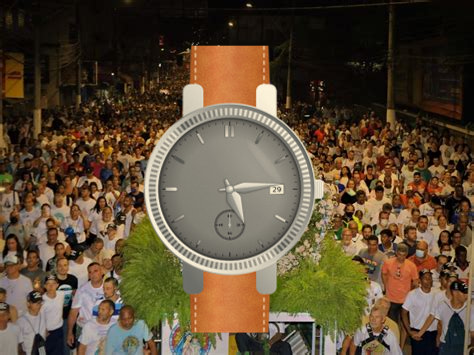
5:14
